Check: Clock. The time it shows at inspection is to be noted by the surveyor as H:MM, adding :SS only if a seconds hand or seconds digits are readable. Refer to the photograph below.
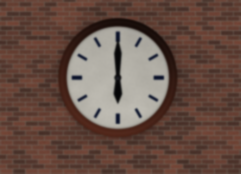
6:00
